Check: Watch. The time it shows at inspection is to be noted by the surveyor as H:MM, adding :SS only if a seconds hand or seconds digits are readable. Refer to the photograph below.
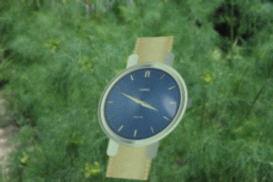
3:49
